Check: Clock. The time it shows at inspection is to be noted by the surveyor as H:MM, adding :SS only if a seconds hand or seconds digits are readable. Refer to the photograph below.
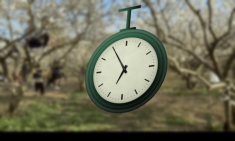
6:55
